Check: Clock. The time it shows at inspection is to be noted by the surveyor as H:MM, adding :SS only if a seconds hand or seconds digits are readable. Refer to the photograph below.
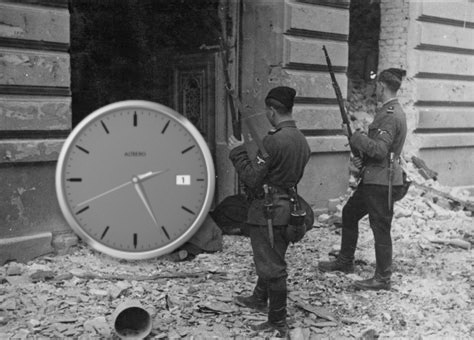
2:25:41
